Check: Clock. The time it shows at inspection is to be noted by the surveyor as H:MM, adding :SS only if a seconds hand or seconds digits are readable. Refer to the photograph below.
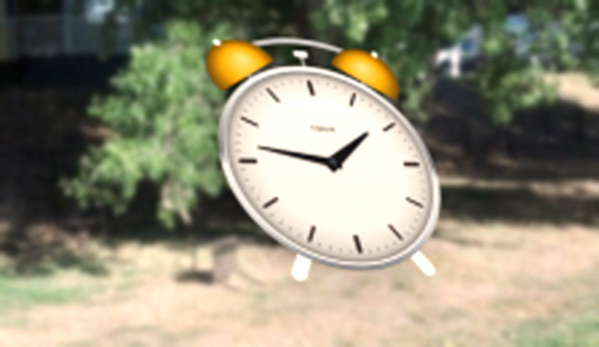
1:47
